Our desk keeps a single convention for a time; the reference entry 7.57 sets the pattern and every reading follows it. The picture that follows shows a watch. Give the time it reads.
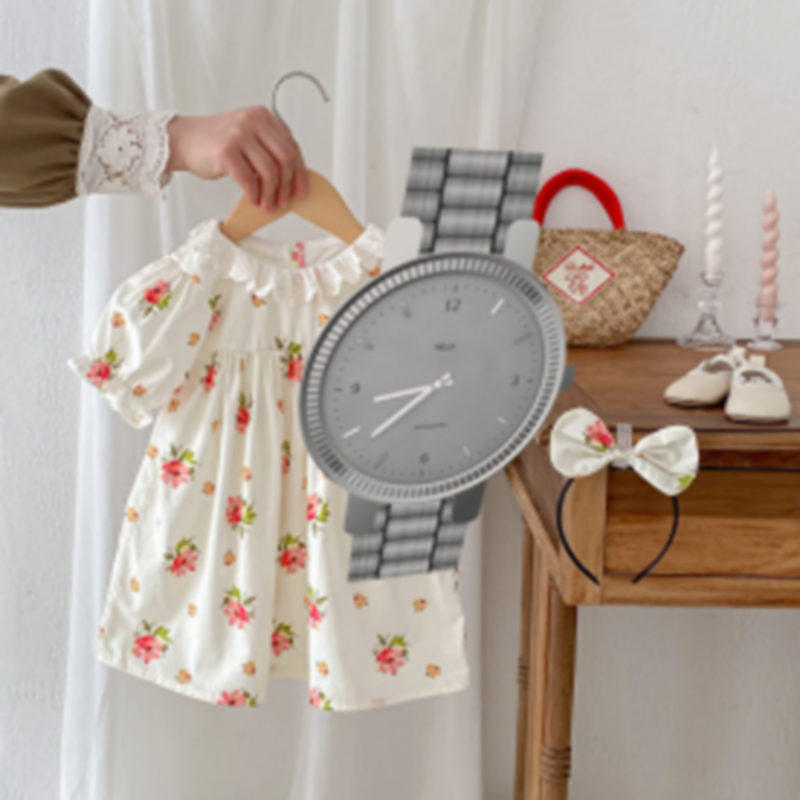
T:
8.38
